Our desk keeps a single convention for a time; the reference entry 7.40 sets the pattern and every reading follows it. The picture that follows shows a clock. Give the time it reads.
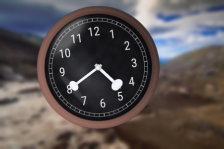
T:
4.40
